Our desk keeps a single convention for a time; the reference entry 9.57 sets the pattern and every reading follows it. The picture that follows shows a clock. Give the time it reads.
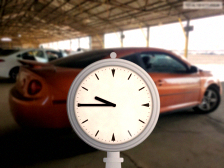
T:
9.45
